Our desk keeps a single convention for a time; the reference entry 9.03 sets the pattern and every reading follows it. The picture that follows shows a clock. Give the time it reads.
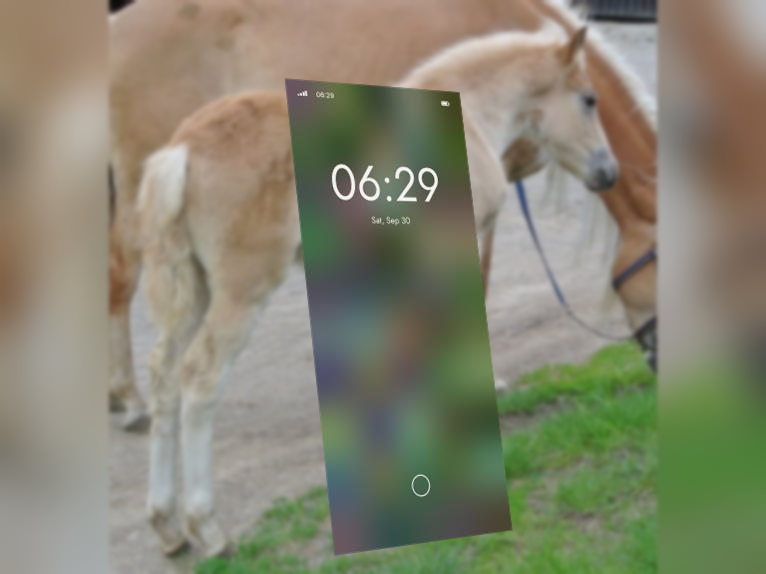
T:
6.29
